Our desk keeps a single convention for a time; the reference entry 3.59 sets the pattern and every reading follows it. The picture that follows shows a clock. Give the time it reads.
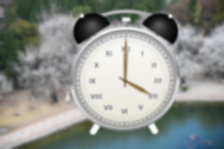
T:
4.00
